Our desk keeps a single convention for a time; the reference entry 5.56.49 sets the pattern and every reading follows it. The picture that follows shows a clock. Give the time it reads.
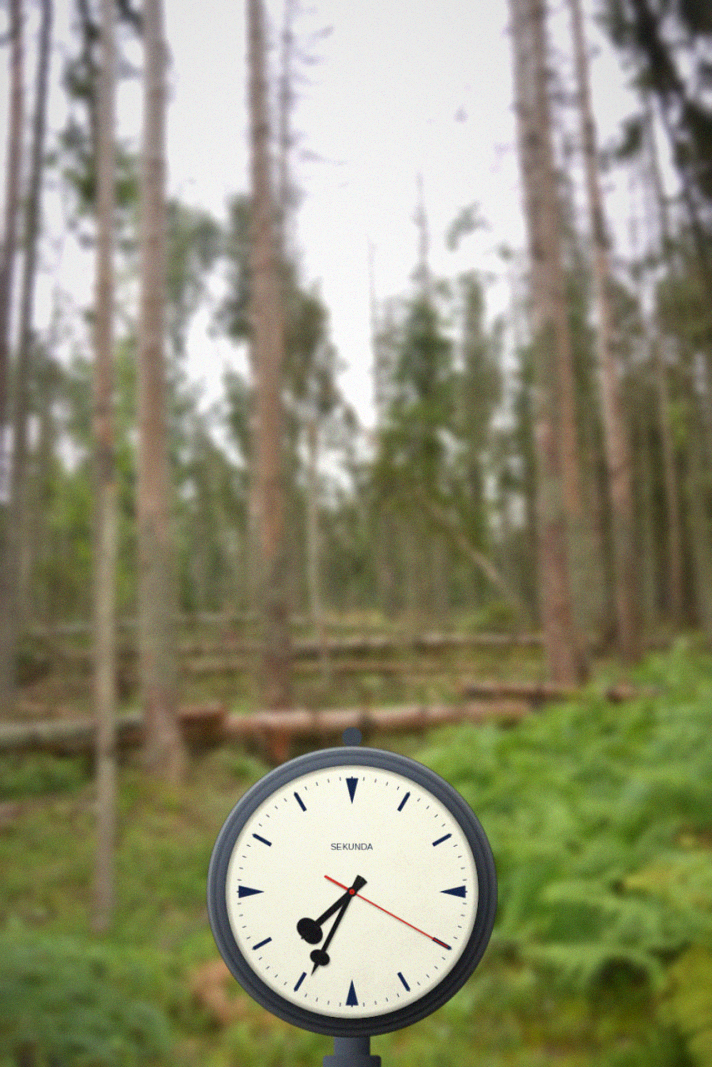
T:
7.34.20
